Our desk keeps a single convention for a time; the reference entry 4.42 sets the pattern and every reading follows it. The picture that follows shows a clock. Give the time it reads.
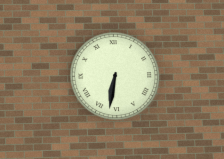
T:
6.32
